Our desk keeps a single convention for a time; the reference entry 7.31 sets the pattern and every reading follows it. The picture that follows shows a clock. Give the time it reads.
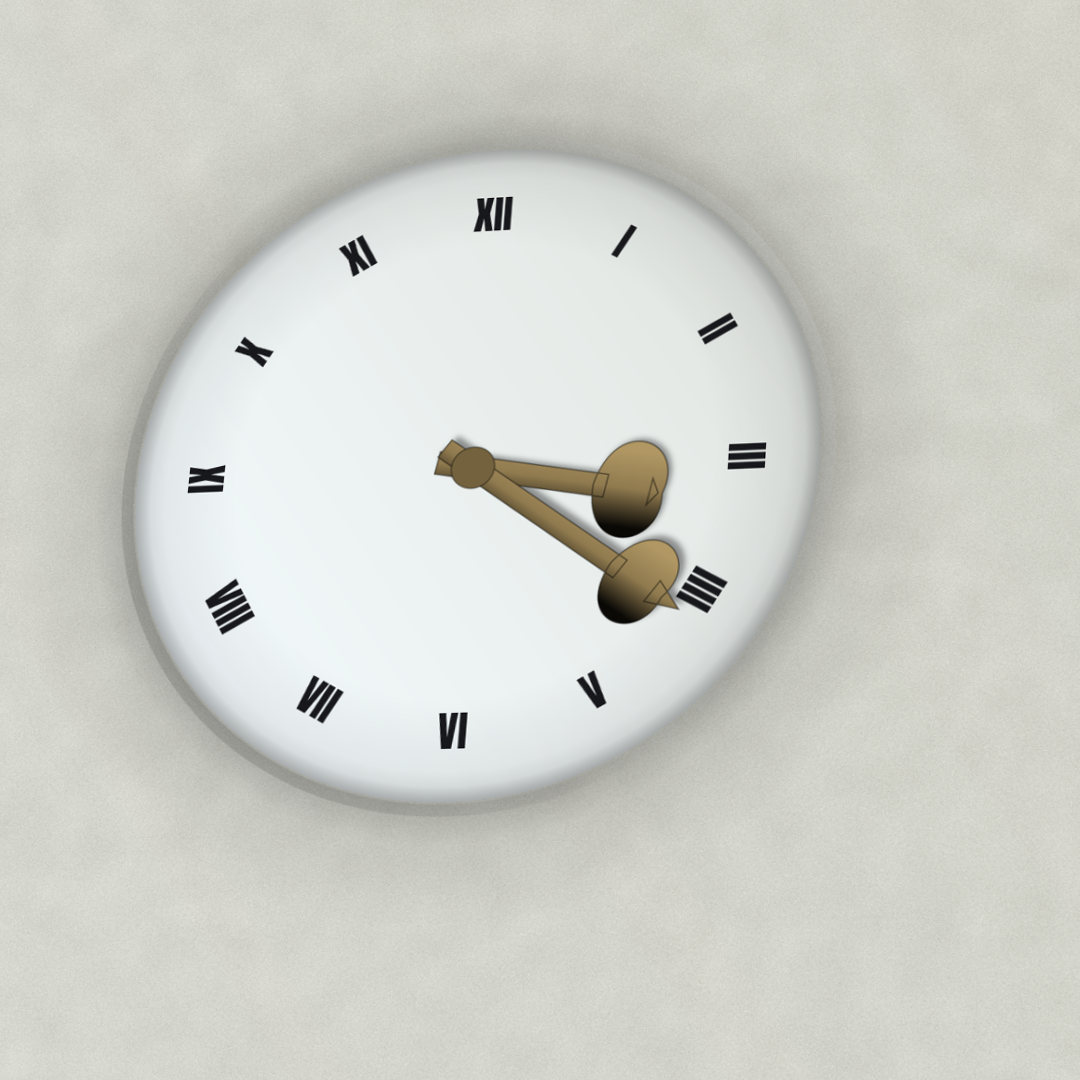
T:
3.21
